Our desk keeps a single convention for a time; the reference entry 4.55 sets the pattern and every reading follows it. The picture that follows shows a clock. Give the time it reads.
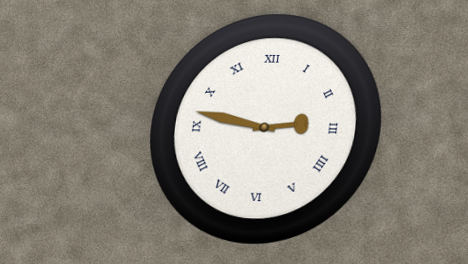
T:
2.47
